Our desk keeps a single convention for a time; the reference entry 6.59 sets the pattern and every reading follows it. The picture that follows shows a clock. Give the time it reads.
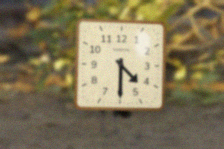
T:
4.30
